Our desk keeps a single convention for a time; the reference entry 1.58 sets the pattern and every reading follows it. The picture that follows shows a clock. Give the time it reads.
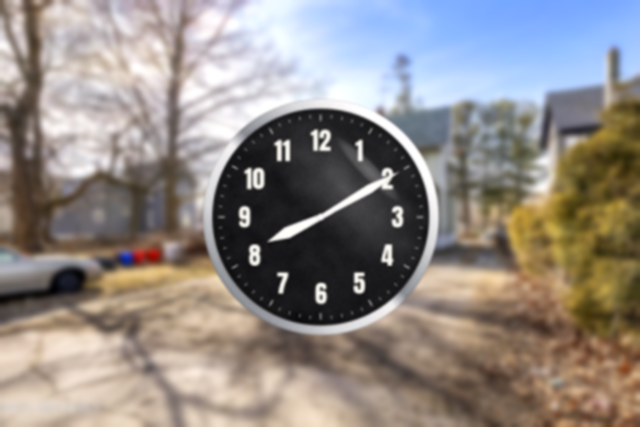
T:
8.10
